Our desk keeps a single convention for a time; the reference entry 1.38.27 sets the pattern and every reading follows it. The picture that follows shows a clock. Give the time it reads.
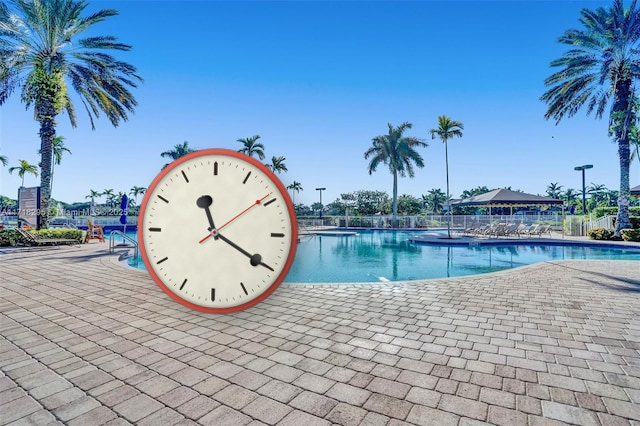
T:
11.20.09
